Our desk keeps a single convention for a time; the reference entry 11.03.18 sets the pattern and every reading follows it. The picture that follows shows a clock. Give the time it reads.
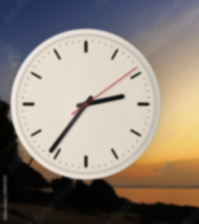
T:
2.36.09
